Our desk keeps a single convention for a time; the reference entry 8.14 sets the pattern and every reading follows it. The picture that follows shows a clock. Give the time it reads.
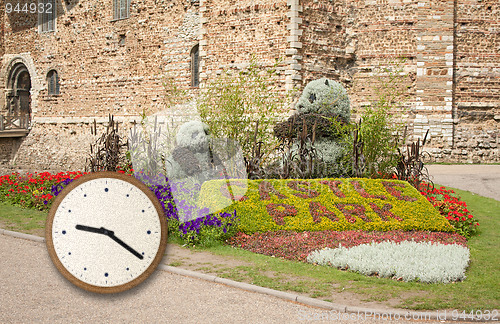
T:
9.21
